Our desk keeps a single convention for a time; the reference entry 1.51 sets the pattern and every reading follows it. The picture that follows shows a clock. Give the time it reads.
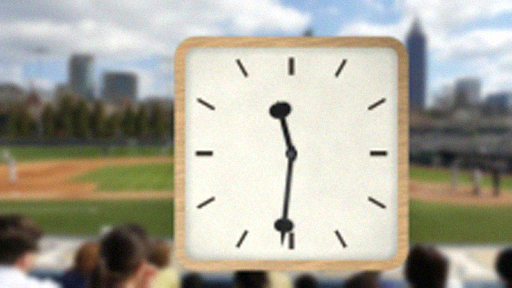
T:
11.31
